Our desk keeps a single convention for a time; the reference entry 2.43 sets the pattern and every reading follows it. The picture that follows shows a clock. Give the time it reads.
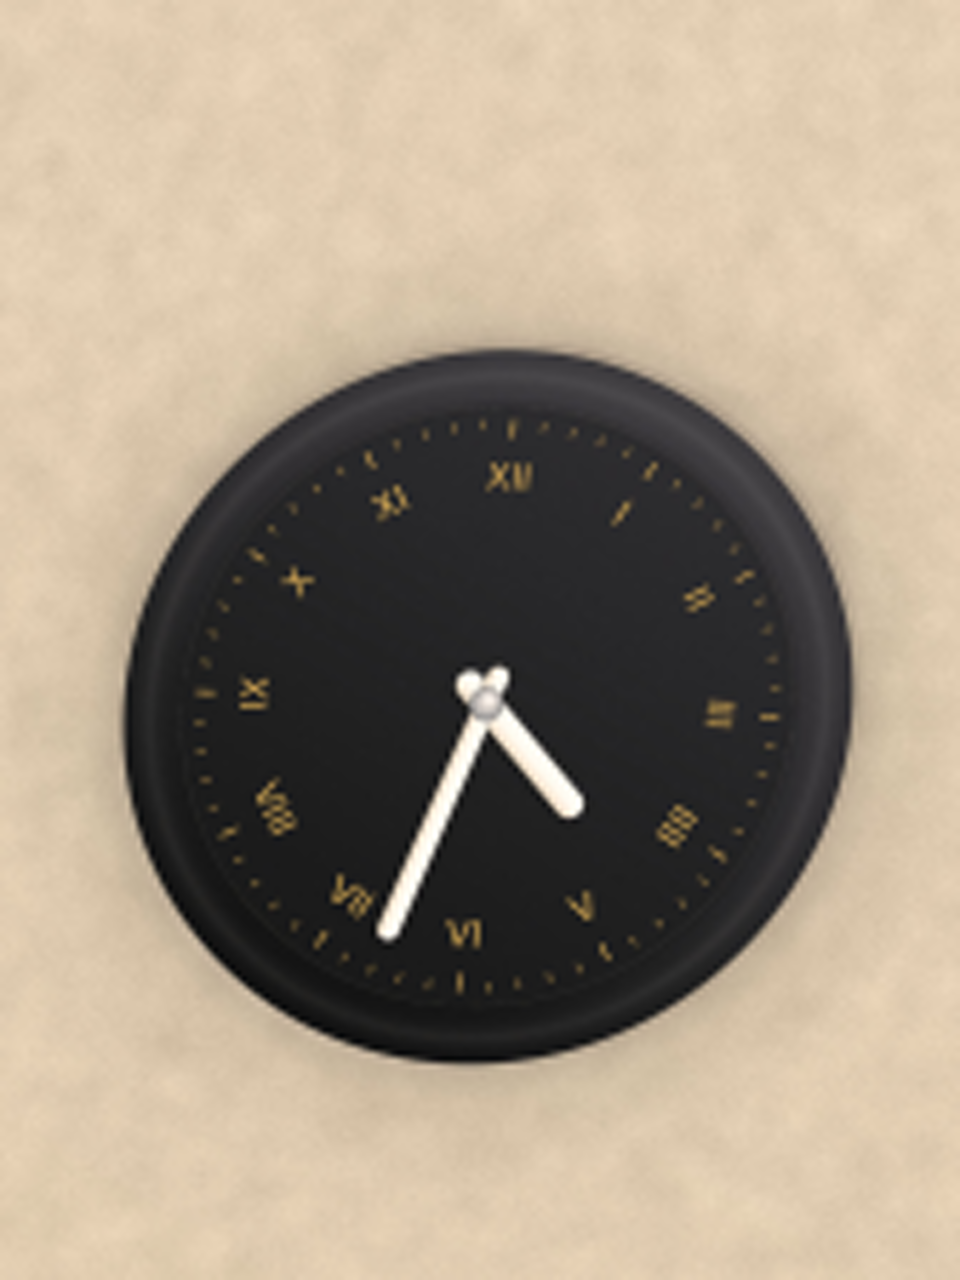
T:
4.33
